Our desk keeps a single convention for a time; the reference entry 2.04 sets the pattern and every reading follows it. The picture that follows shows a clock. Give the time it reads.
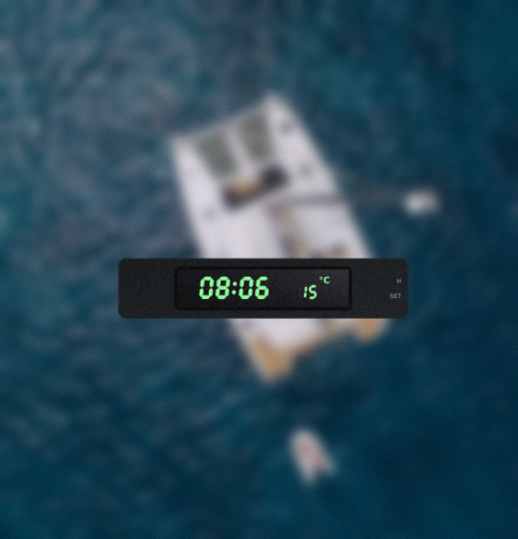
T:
8.06
